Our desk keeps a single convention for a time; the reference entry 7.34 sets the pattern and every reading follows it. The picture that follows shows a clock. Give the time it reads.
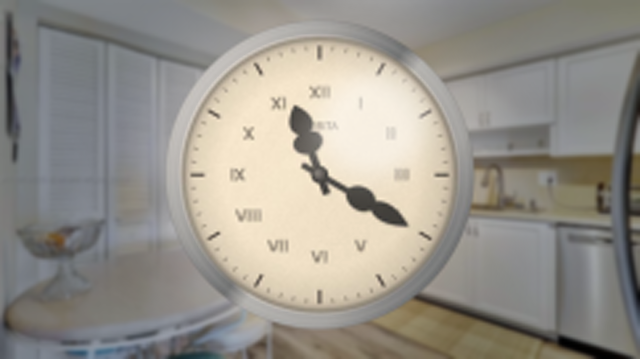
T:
11.20
